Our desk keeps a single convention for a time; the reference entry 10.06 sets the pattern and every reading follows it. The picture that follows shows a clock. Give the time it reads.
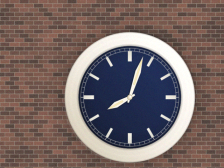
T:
8.03
